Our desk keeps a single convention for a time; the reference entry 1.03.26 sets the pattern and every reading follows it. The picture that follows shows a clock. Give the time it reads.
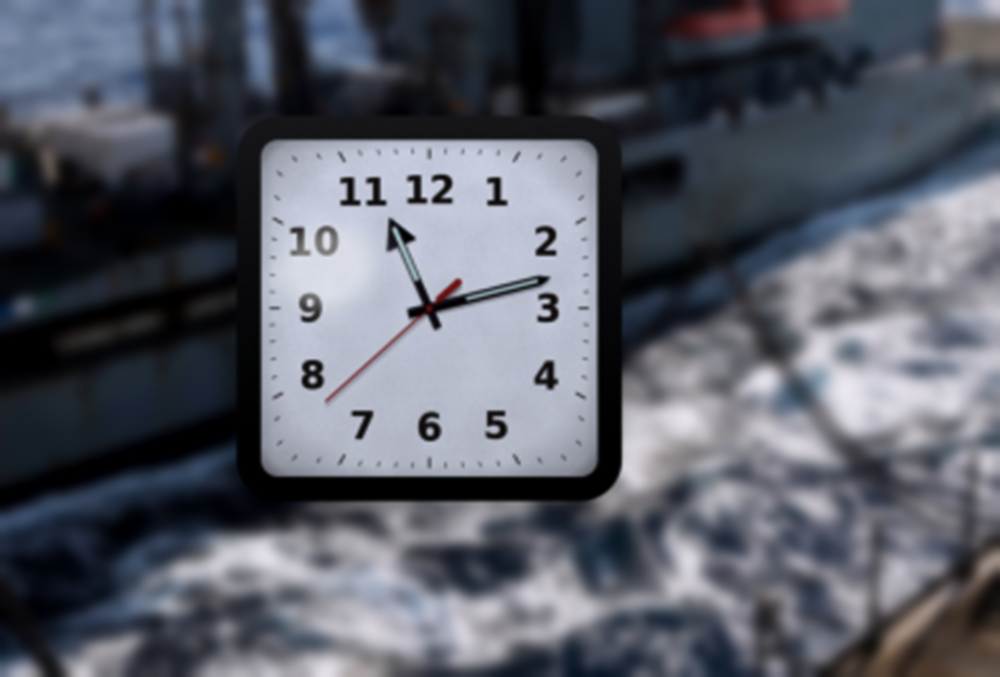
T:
11.12.38
